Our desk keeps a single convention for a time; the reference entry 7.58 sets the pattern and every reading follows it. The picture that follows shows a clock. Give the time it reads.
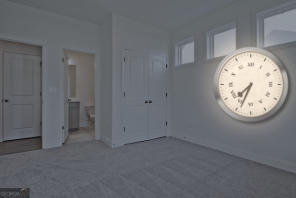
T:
7.34
